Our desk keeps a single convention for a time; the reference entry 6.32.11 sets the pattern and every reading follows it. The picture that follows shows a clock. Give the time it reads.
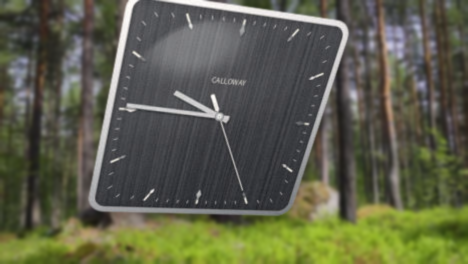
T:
9.45.25
